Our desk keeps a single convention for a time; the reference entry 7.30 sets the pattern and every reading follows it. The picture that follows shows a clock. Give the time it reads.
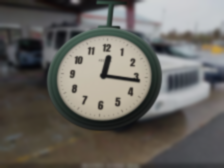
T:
12.16
